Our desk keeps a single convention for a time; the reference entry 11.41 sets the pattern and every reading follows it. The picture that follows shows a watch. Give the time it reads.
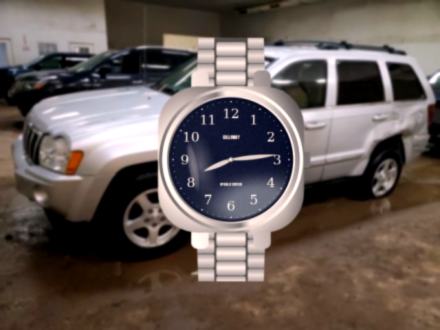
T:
8.14
